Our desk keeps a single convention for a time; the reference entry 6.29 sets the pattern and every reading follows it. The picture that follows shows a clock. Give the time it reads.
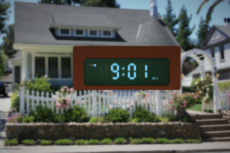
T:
9.01
